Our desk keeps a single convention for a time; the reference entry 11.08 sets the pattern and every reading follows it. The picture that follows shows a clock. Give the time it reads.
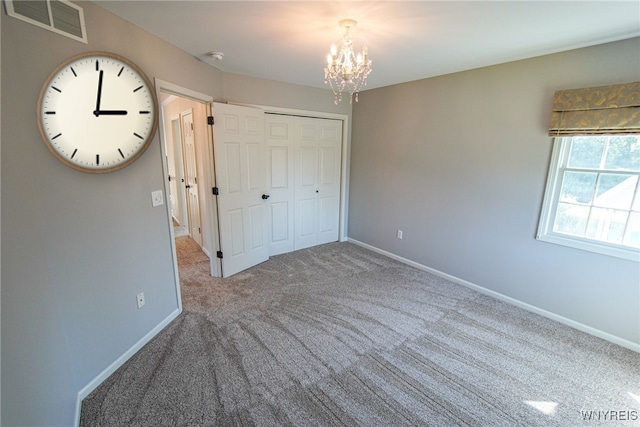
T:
3.01
